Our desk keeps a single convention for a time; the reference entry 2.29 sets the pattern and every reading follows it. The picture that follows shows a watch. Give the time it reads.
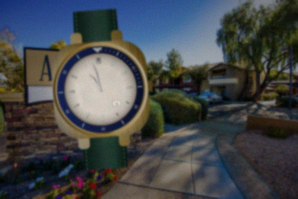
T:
10.58
